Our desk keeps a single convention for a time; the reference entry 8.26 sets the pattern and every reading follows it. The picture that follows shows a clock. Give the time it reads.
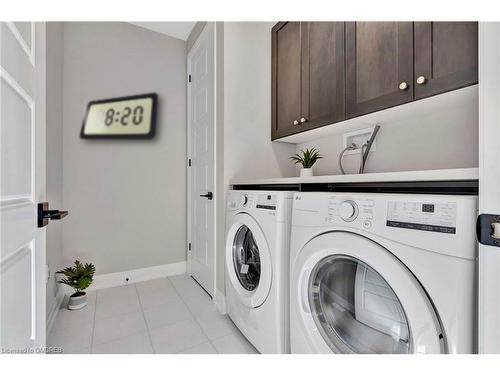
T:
8.20
